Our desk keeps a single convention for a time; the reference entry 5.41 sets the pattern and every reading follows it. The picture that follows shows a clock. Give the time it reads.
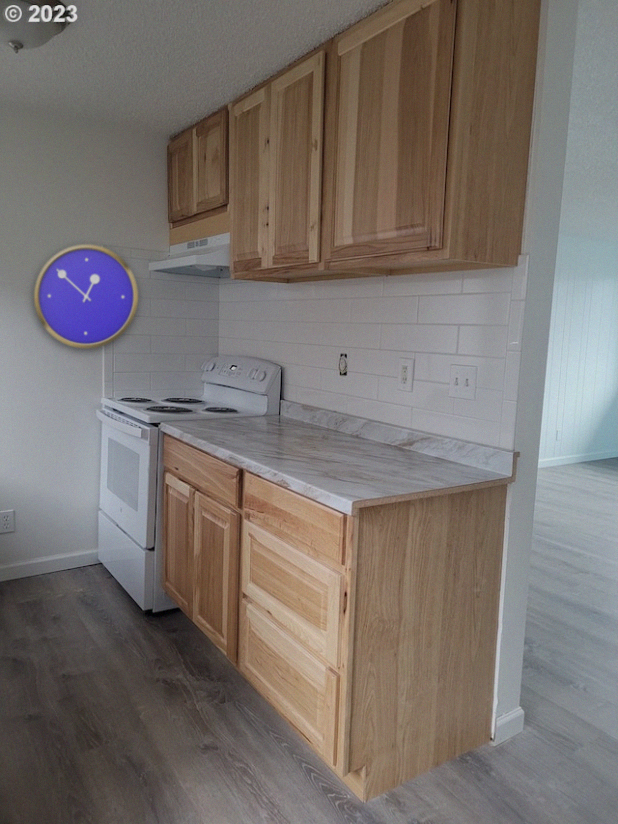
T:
12.52
